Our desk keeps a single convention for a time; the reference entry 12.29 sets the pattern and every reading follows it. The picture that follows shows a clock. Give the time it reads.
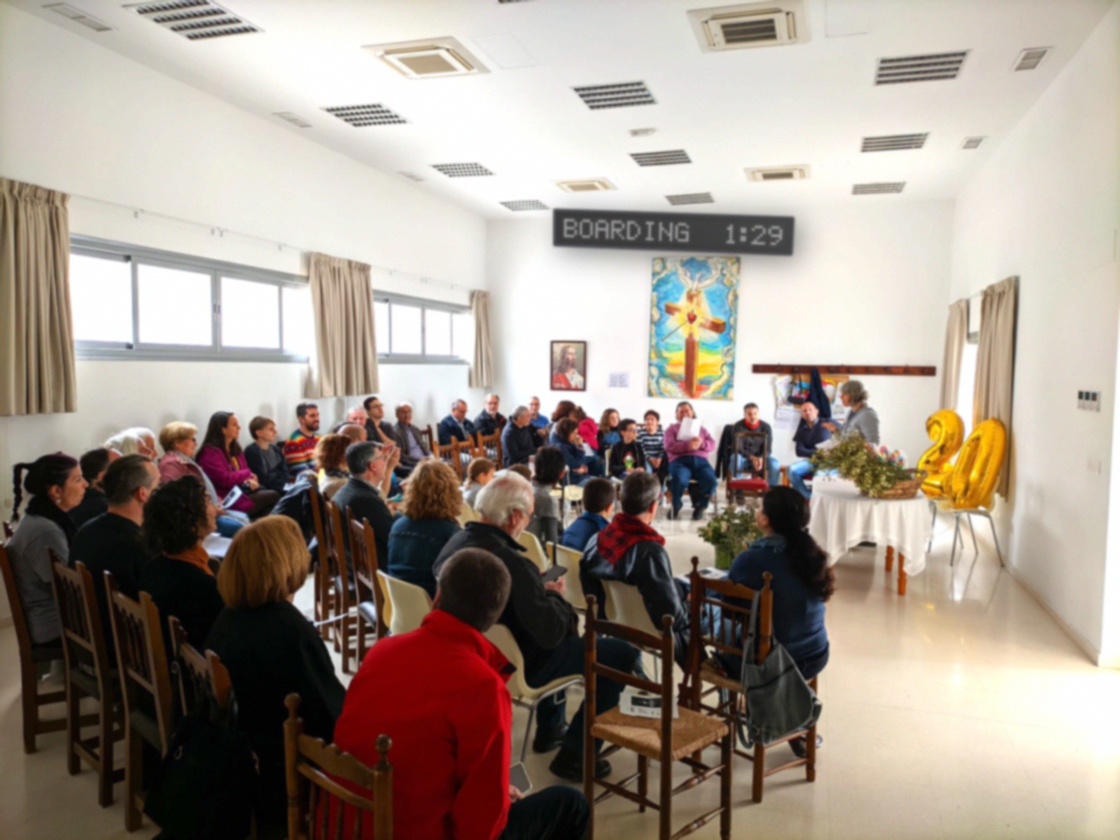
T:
1.29
